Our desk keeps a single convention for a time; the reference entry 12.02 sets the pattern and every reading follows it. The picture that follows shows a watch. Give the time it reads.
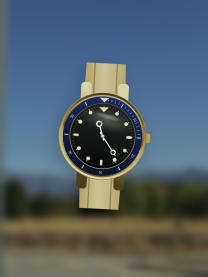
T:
11.24
